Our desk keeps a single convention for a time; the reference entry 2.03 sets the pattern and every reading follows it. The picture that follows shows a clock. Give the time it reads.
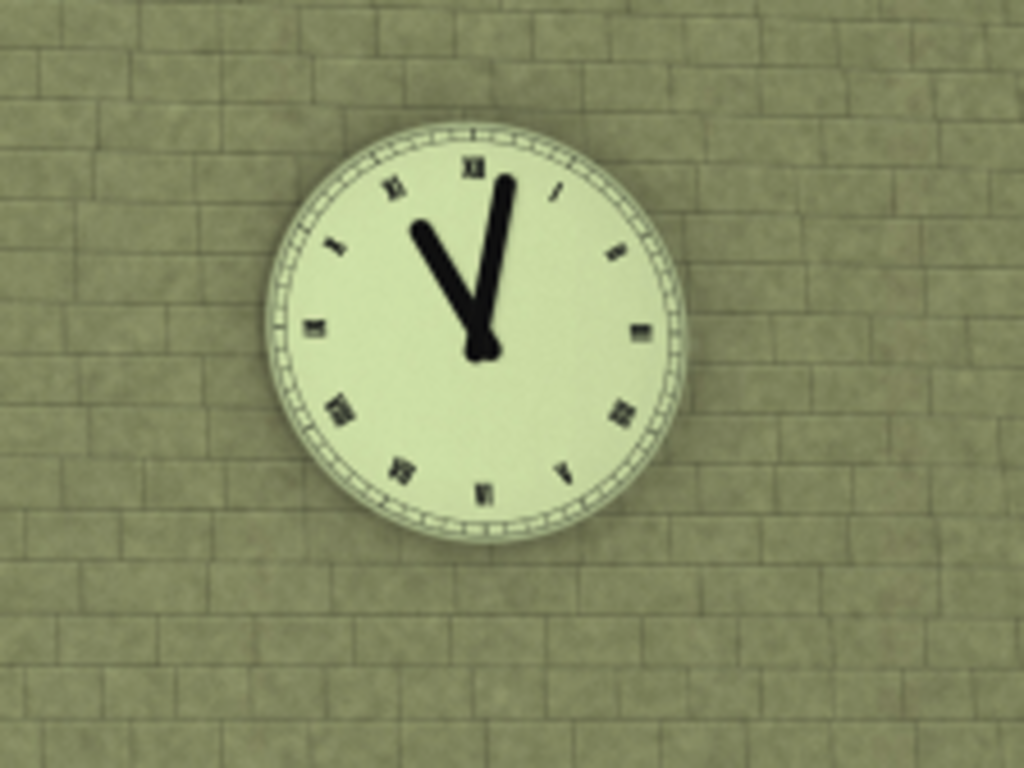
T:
11.02
